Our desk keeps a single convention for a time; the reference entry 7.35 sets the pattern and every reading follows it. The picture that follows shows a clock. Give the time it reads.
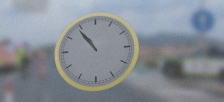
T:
10.54
